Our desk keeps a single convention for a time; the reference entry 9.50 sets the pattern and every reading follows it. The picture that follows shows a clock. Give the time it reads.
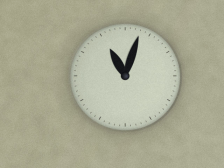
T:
11.03
